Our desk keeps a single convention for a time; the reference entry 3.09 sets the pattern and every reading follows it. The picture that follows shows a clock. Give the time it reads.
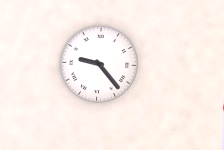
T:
9.23
